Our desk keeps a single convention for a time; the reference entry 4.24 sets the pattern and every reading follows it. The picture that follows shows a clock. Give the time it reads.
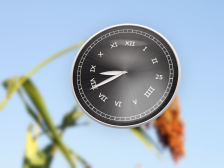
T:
8.39
